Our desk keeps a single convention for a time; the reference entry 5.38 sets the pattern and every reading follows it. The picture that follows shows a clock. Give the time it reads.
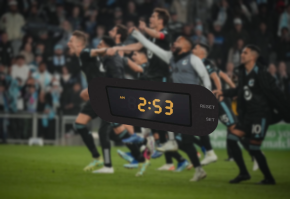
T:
2.53
